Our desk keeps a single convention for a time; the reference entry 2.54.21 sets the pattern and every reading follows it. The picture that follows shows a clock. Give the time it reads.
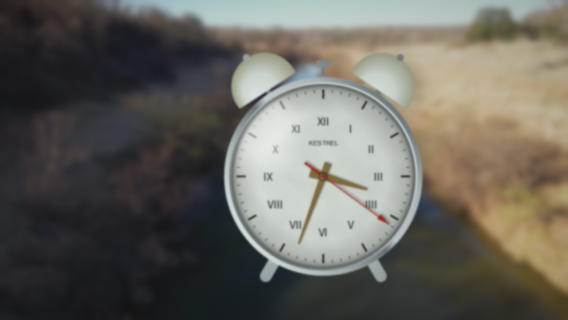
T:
3.33.21
